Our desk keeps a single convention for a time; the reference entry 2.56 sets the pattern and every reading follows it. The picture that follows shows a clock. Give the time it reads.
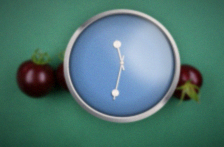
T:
11.32
